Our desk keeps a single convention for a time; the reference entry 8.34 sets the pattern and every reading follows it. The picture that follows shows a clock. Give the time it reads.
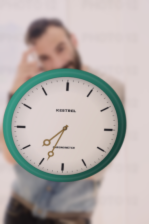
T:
7.34
